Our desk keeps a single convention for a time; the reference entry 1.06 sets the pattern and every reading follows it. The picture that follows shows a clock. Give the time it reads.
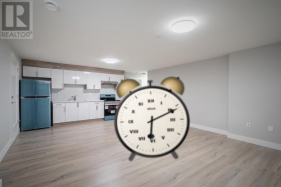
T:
6.11
